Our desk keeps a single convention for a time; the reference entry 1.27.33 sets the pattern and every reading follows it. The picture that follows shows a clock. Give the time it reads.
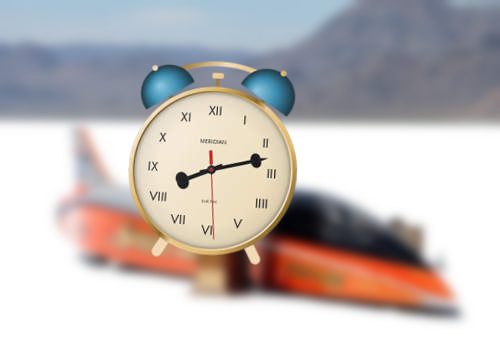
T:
8.12.29
